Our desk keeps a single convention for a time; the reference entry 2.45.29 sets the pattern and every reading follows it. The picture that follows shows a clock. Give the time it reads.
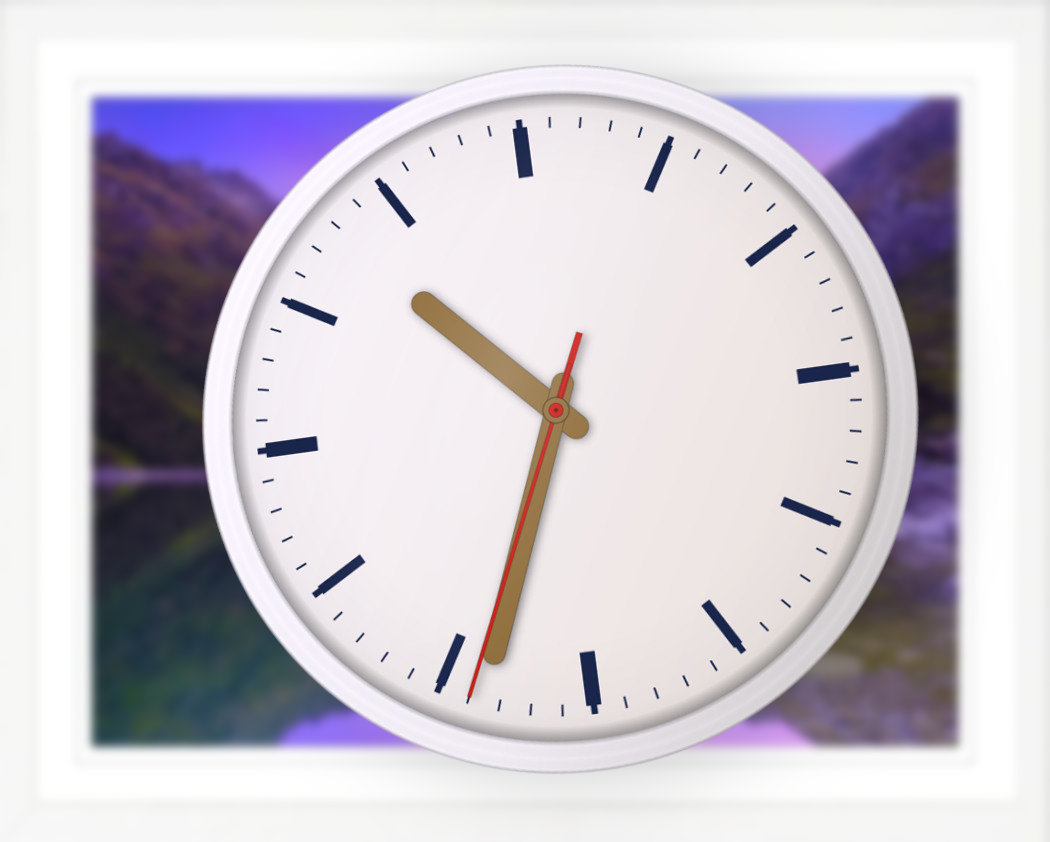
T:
10.33.34
